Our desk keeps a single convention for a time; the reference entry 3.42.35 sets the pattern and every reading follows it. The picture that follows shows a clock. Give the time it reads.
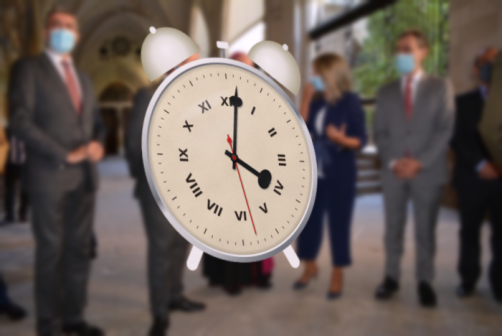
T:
4.01.28
